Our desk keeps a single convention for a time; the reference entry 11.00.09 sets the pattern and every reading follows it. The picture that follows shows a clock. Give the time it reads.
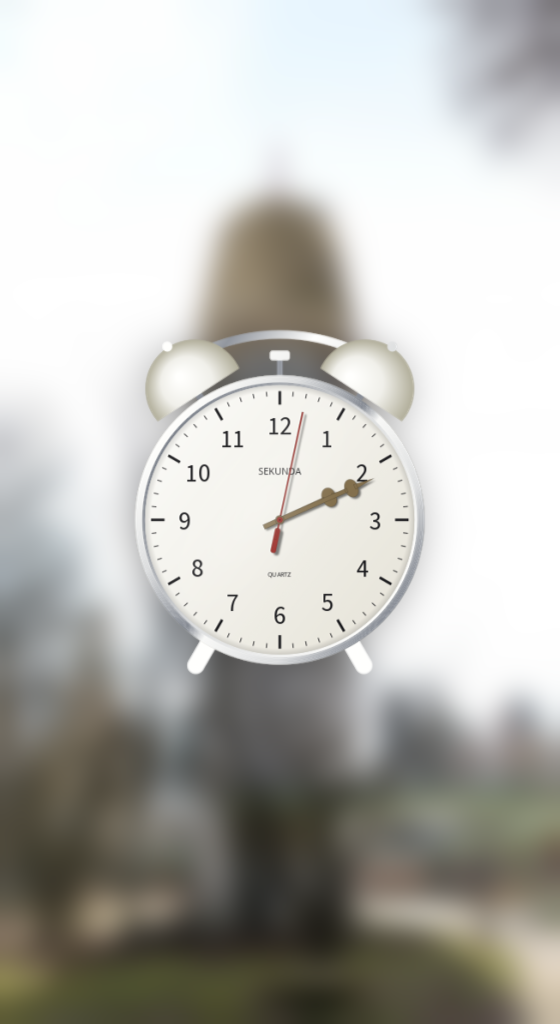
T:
2.11.02
